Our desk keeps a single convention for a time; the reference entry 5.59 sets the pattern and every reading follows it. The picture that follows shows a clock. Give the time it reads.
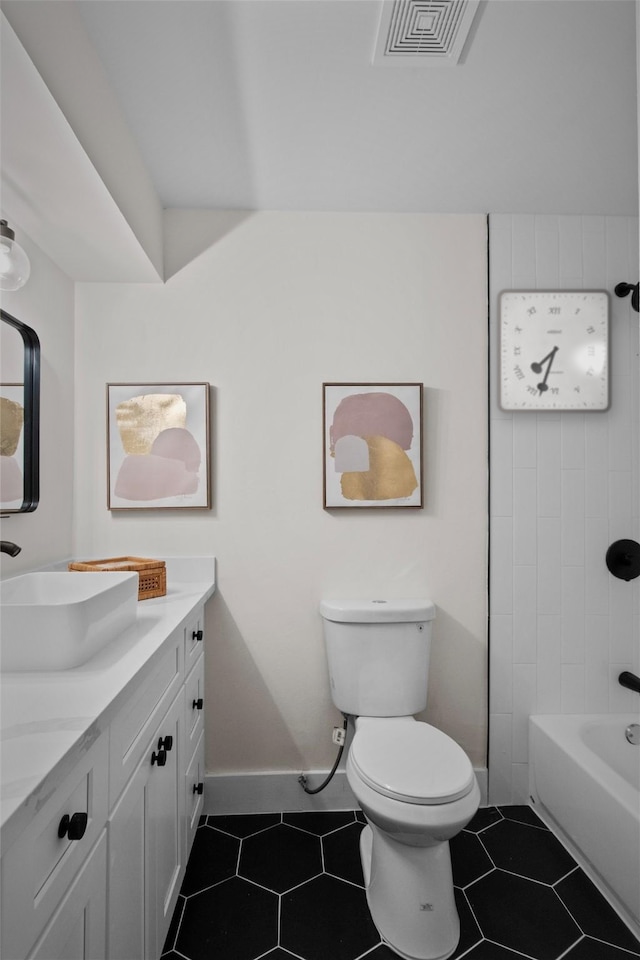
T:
7.33
